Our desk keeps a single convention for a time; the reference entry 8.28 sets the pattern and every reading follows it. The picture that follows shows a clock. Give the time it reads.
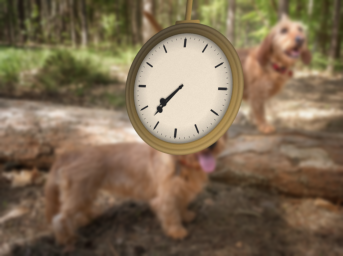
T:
7.37
